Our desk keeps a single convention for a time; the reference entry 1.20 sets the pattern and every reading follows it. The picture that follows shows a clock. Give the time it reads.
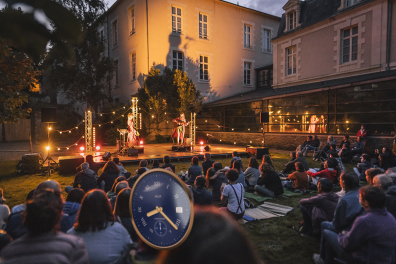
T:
8.22
